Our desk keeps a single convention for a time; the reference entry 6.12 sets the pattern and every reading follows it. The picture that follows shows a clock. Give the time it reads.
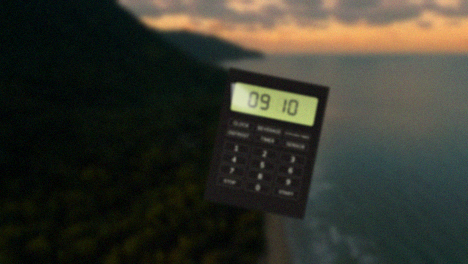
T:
9.10
